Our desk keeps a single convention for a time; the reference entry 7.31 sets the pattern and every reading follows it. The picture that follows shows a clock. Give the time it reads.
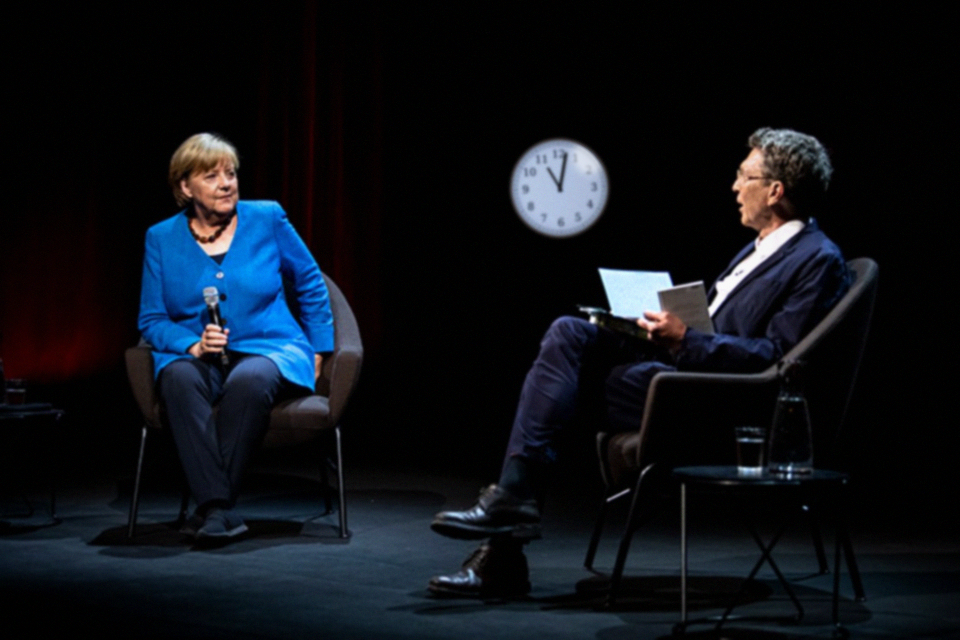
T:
11.02
